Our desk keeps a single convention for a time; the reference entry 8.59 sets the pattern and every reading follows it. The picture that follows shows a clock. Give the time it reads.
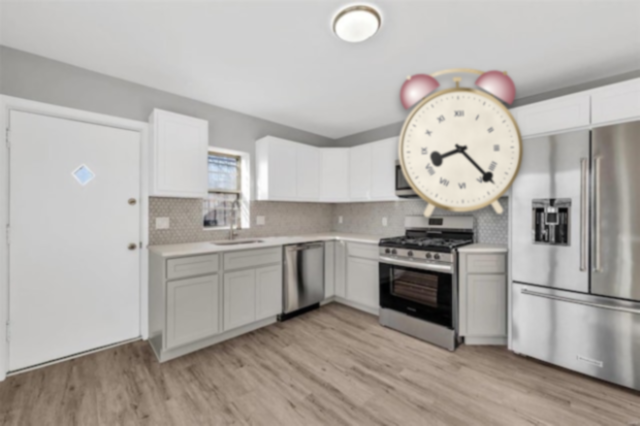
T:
8.23
